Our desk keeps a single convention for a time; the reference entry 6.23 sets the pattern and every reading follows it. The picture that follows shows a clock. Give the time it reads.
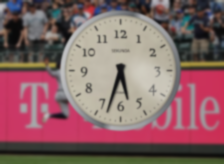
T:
5.33
